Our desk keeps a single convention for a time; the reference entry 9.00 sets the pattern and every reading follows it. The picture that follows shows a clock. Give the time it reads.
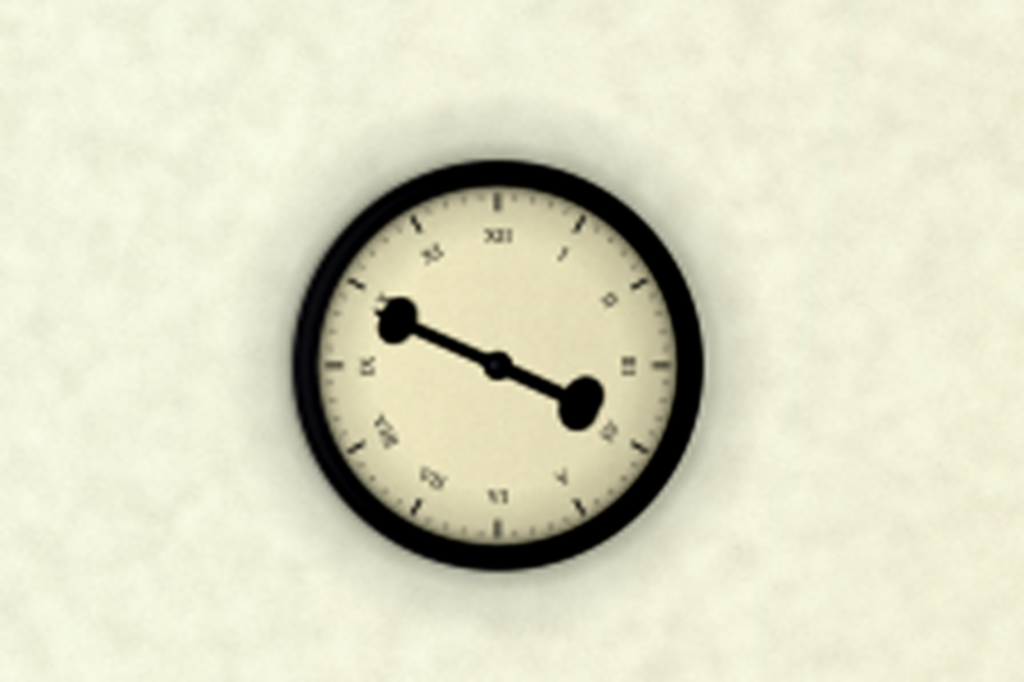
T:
3.49
